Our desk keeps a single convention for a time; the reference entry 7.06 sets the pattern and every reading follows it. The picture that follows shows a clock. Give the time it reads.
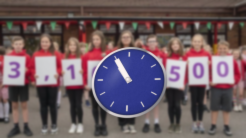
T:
10.55
